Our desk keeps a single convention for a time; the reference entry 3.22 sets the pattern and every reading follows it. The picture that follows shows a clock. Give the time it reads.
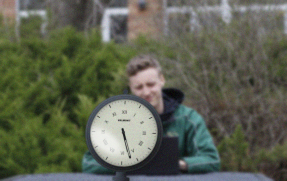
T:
5.27
